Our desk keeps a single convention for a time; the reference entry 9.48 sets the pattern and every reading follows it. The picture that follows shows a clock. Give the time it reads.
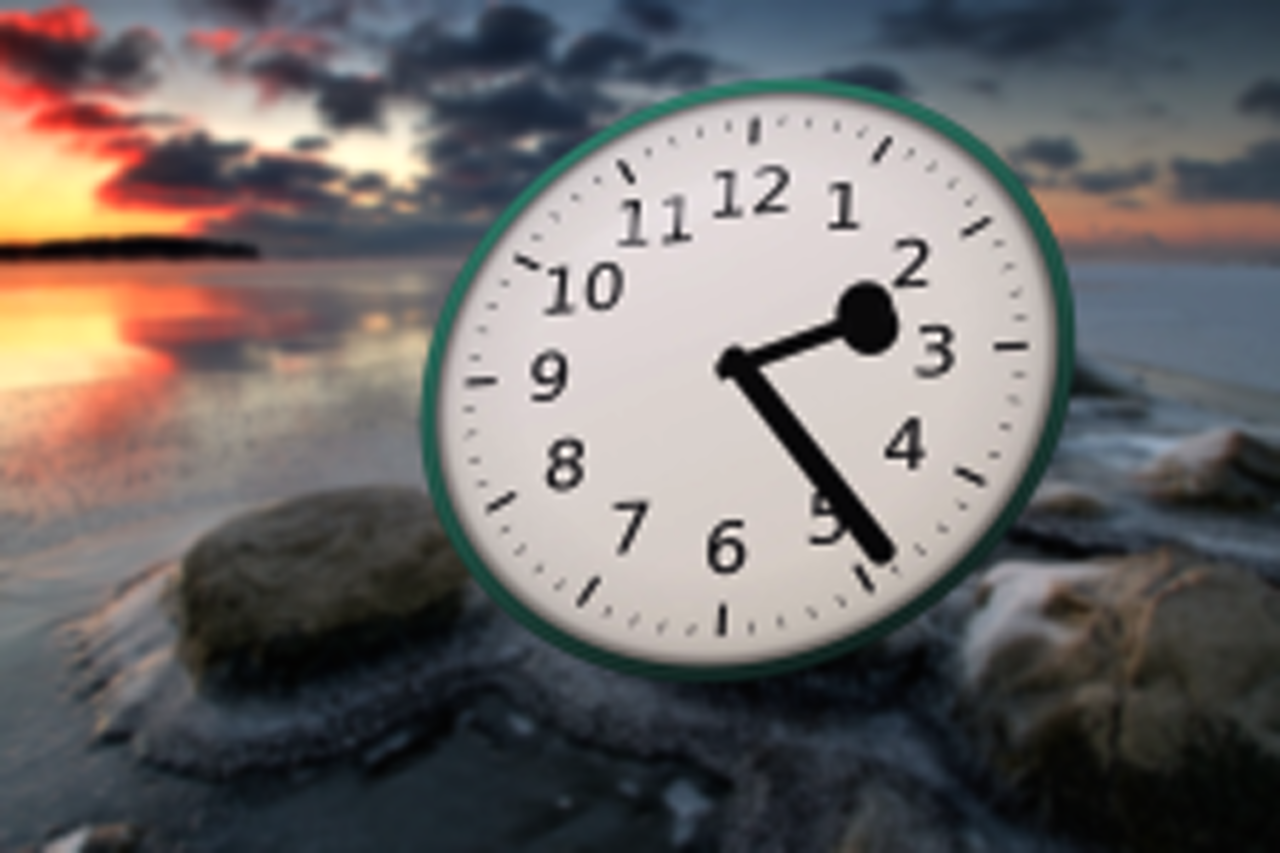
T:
2.24
